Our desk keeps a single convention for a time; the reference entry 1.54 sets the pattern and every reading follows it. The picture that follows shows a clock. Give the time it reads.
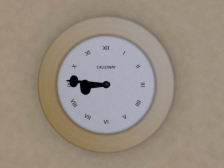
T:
8.46
